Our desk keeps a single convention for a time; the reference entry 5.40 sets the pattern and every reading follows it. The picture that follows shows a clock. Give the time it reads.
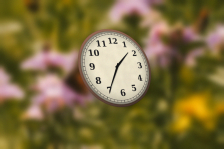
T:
1.35
